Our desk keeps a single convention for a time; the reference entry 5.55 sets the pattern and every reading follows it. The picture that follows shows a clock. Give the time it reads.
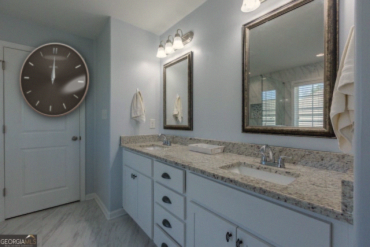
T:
12.00
